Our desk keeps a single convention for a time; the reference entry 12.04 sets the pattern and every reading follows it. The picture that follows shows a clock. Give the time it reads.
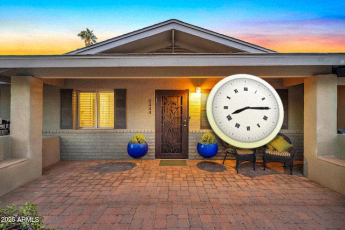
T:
8.15
